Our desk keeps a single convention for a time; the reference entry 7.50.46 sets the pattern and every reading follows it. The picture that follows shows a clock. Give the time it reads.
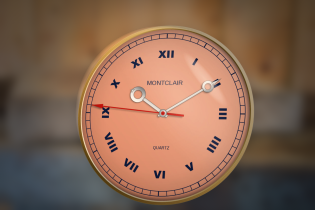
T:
10.09.46
